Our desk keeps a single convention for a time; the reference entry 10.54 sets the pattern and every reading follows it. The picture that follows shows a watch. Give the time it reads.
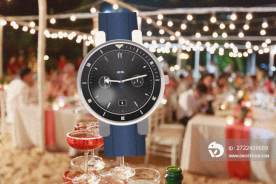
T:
9.13
